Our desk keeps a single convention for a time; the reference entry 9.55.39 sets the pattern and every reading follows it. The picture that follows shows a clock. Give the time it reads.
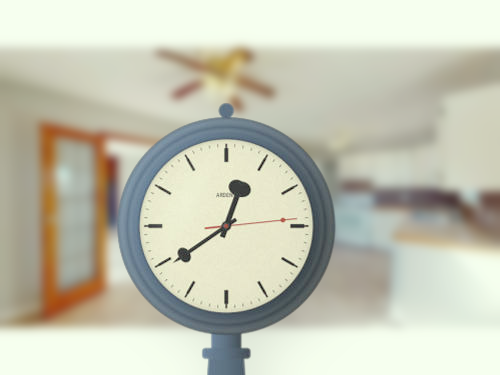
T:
12.39.14
